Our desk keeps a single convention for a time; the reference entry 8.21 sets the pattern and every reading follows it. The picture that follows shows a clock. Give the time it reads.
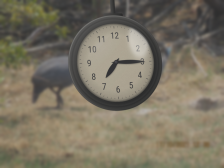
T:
7.15
